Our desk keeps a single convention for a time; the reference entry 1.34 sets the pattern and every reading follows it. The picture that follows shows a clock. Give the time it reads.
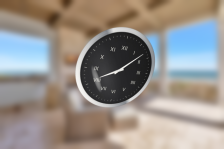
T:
8.08
